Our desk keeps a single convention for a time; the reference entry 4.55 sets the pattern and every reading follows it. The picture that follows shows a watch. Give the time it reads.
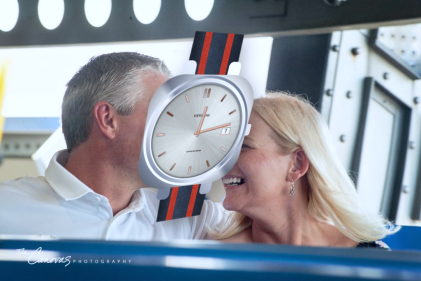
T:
12.13
